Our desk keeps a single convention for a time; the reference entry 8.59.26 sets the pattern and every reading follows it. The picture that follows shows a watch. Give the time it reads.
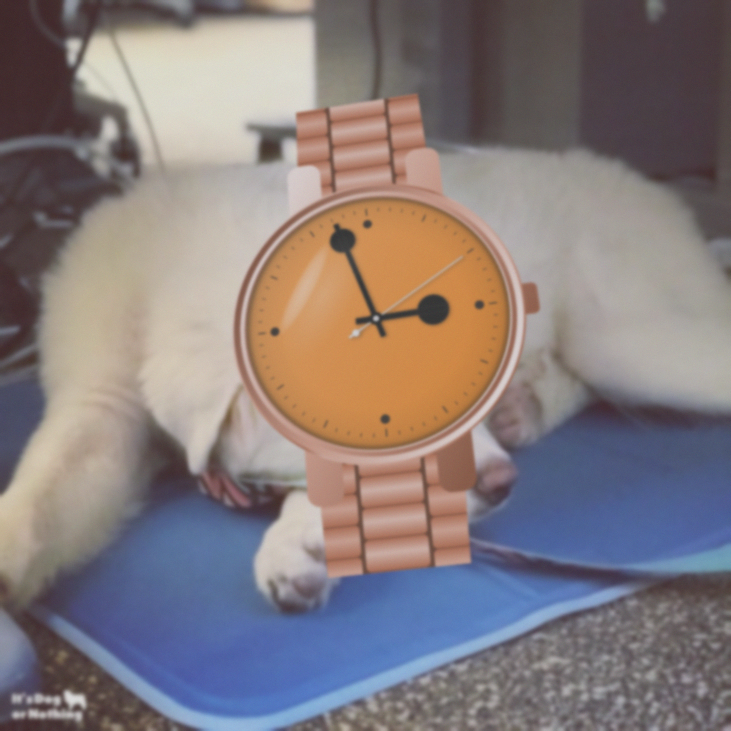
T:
2.57.10
